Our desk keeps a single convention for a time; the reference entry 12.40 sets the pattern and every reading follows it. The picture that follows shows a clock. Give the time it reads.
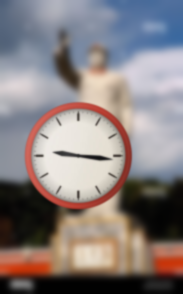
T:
9.16
